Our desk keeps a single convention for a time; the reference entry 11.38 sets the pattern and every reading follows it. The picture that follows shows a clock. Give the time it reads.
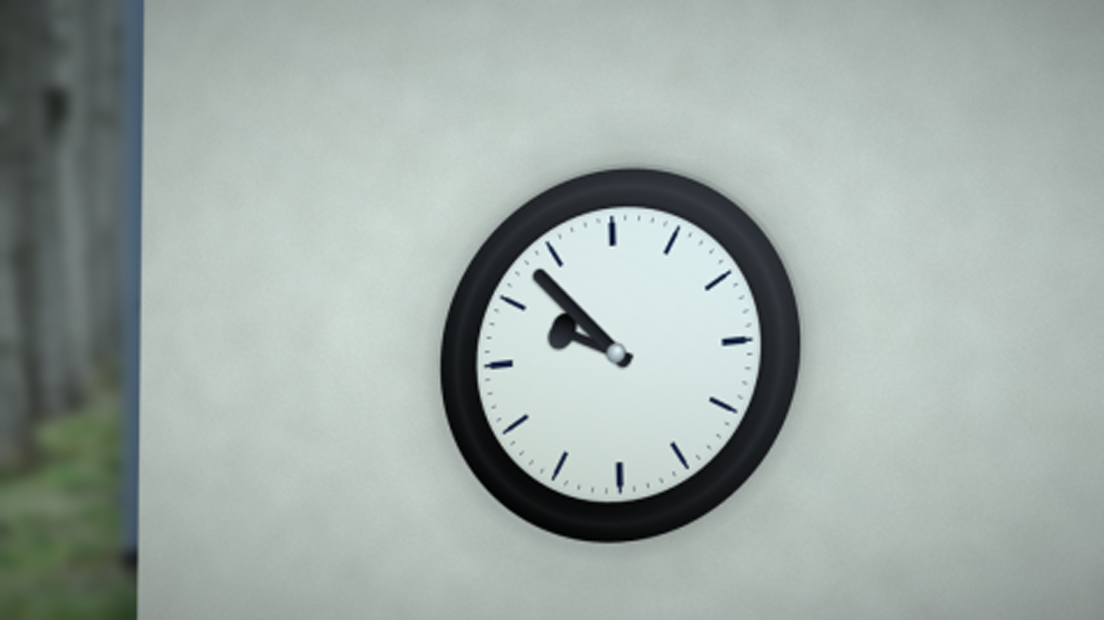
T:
9.53
